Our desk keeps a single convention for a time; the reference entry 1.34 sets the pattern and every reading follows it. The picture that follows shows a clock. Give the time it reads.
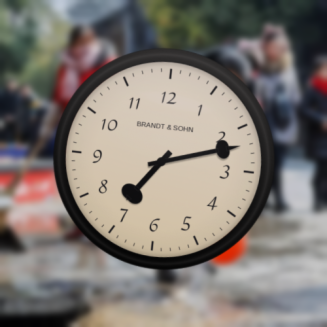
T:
7.12
